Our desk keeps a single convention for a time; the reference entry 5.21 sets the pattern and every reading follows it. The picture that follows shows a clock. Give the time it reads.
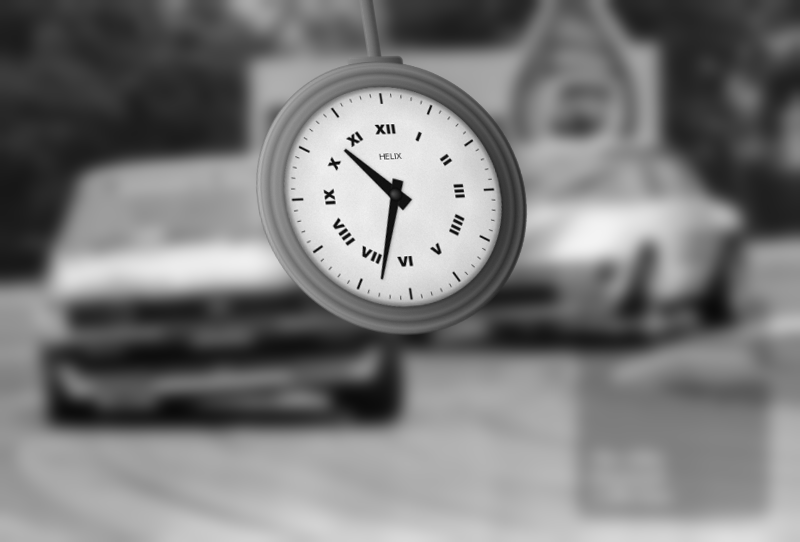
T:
10.33
